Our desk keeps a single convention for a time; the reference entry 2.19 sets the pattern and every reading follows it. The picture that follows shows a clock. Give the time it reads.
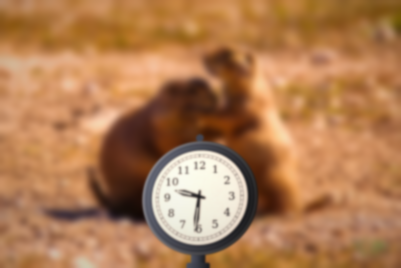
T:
9.31
